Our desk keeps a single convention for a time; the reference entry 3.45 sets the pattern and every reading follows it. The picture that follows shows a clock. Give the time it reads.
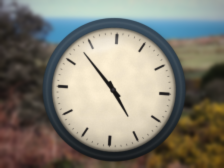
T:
4.53
